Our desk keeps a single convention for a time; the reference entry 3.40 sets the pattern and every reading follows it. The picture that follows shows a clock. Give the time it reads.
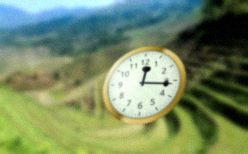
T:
12.16
